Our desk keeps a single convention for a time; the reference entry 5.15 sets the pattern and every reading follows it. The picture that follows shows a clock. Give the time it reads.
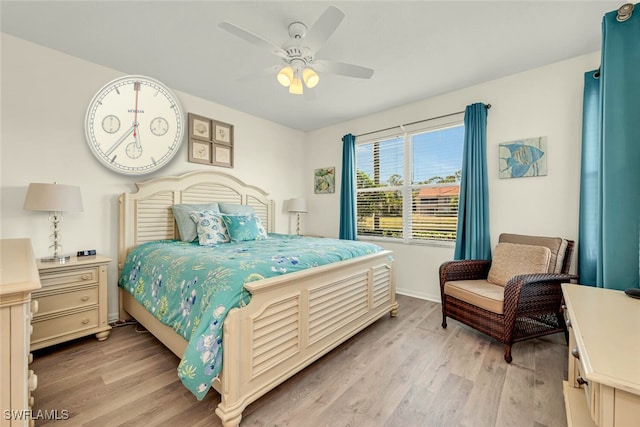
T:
5.37
